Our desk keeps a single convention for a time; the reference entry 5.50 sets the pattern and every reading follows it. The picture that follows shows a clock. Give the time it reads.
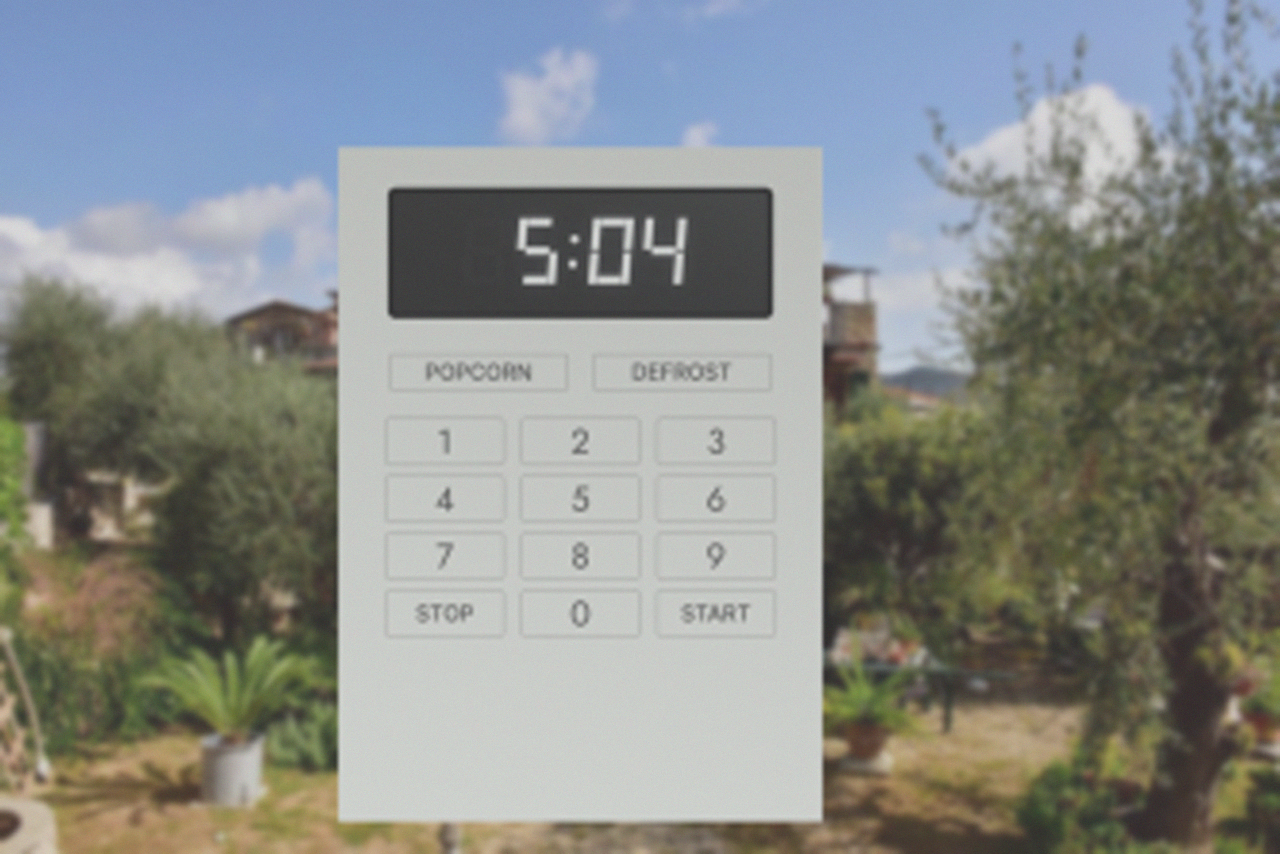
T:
5.04
